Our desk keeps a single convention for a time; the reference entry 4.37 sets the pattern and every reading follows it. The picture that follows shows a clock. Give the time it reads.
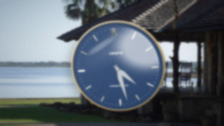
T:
4.28
